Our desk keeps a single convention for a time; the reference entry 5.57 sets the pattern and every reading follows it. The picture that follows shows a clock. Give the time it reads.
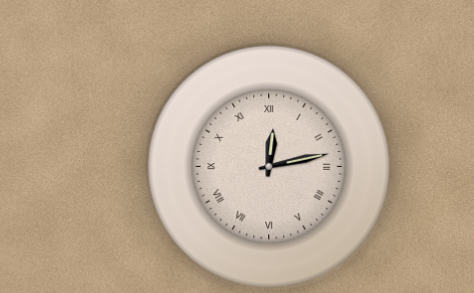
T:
12.13
